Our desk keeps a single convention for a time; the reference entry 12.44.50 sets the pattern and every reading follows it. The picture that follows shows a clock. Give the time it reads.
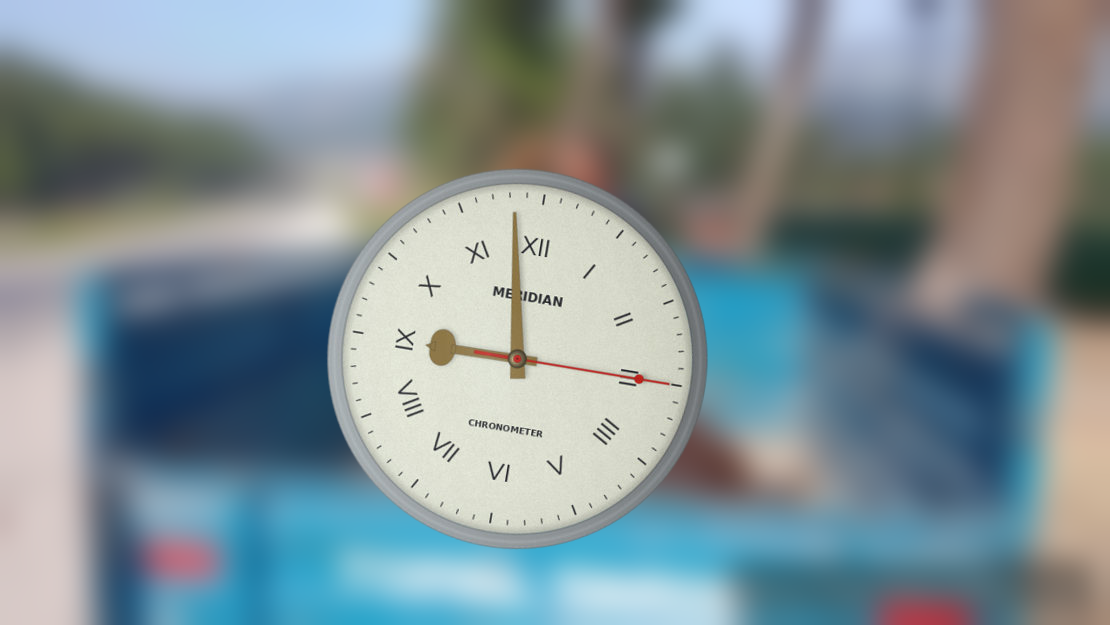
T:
8.58.15
